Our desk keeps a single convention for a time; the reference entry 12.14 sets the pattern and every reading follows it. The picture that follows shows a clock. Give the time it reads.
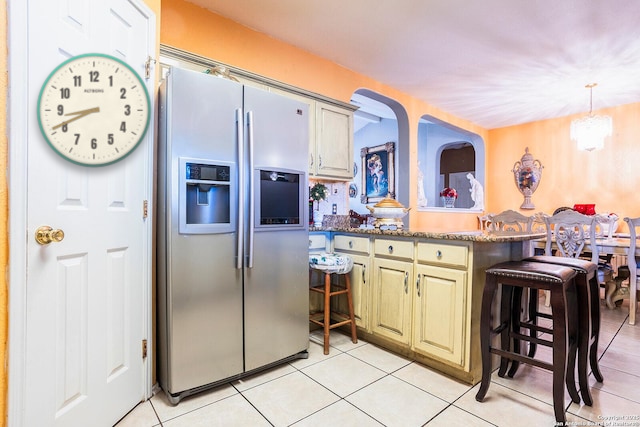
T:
8.41
